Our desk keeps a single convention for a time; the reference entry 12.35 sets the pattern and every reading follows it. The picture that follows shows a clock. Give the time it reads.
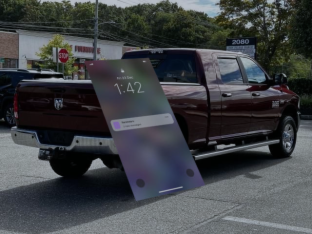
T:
1.42
